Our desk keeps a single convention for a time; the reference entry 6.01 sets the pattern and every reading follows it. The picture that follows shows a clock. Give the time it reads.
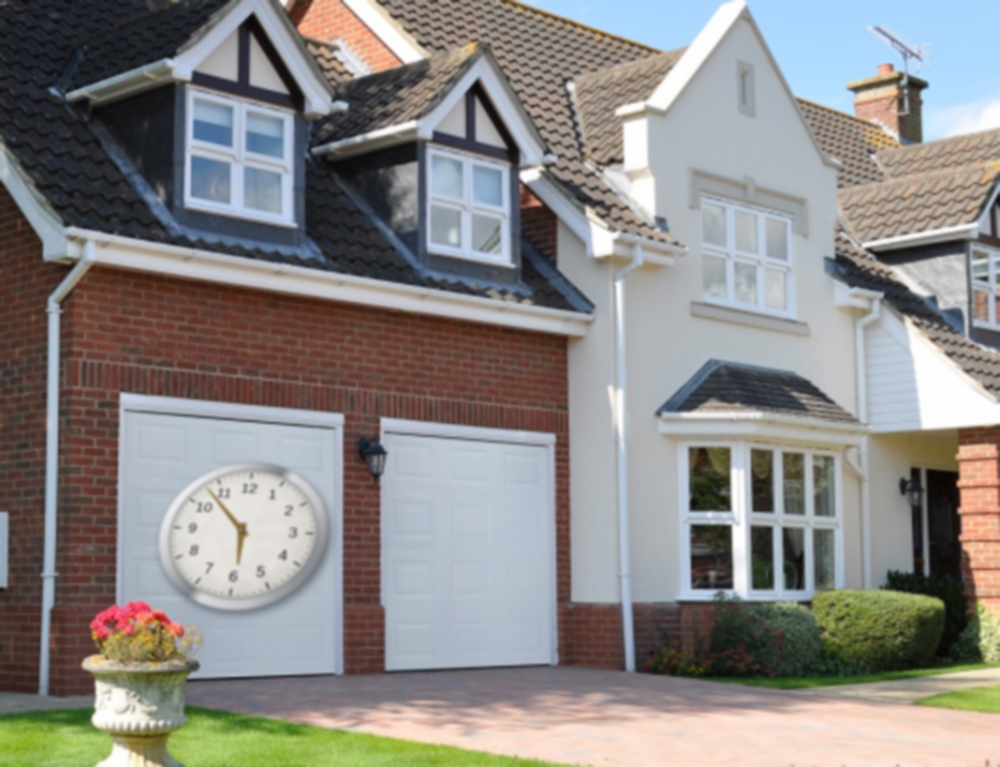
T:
5.53
